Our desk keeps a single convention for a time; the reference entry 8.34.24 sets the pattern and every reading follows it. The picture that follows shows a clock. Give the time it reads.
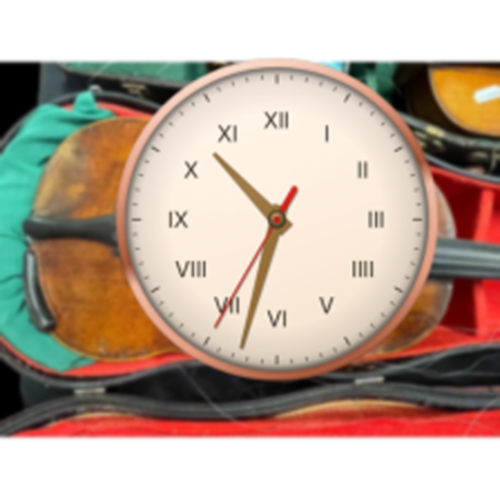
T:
10.32.35
